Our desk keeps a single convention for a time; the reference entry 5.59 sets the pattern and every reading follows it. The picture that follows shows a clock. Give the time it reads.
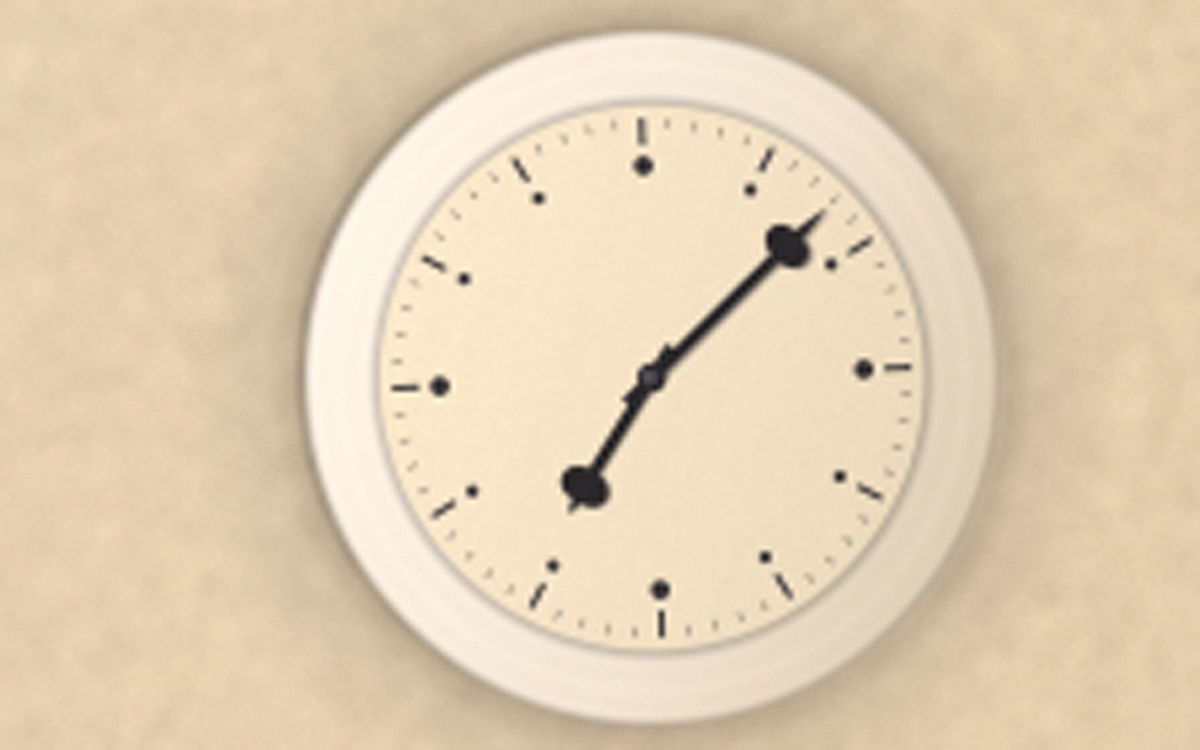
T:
7.08
